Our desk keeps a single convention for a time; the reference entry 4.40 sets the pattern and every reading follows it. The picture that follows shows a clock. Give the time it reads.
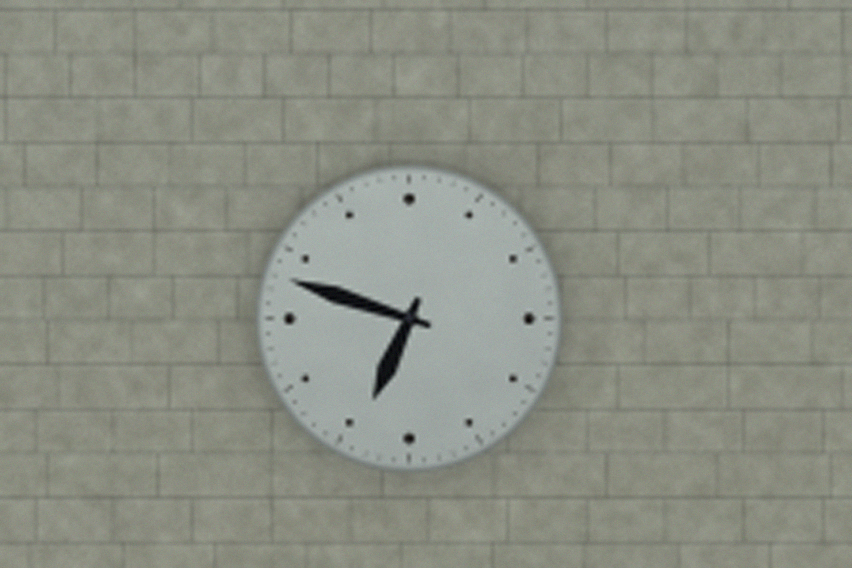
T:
6.48
